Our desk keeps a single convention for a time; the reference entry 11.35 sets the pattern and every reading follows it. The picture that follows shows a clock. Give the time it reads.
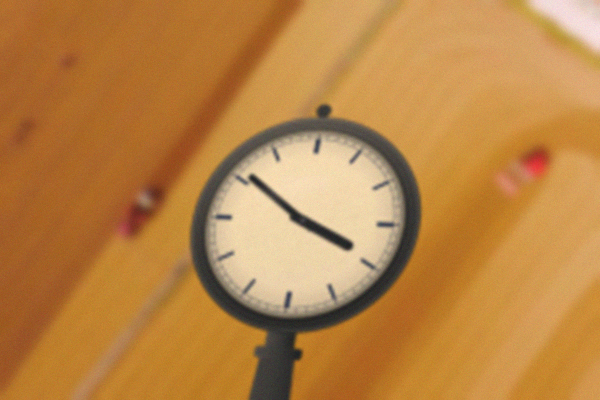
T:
3.51
